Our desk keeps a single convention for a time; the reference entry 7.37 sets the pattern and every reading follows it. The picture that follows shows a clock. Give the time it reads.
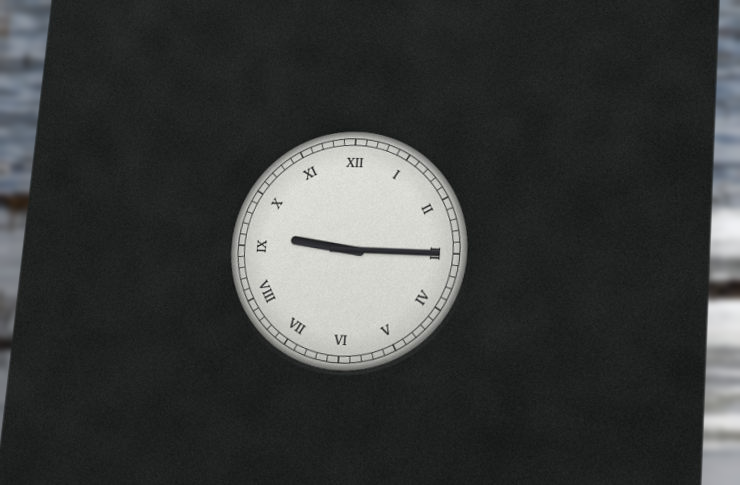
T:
9.15
